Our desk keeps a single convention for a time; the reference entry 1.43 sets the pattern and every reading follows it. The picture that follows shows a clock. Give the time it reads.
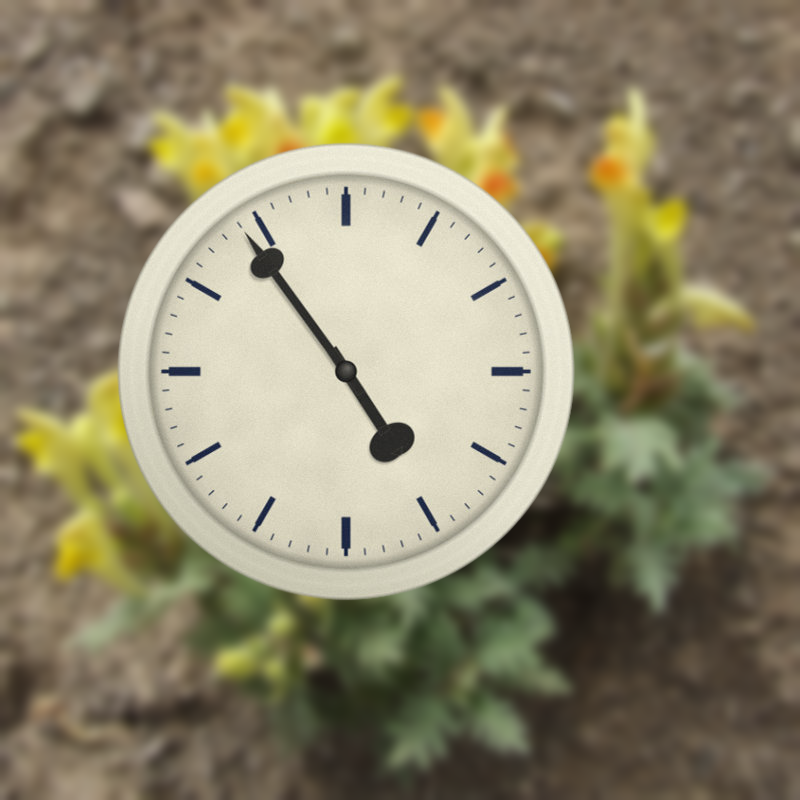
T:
4.54
